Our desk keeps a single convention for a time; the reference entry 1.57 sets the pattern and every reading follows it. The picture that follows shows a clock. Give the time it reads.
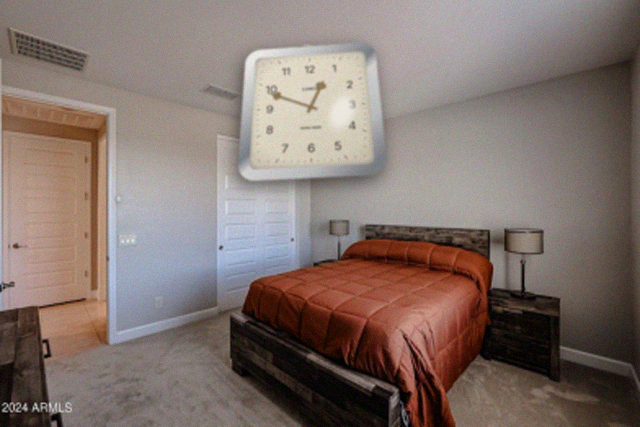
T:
12.49
